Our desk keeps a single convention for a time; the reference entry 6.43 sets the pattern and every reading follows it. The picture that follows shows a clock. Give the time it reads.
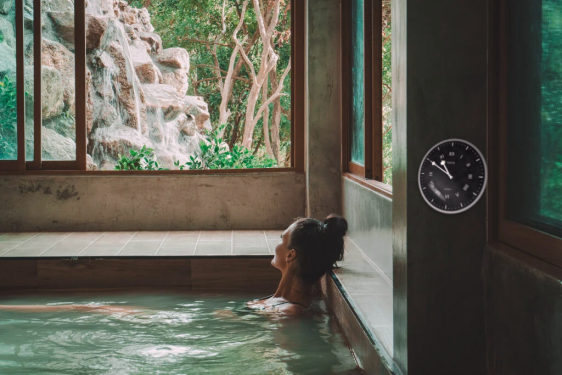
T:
10.50
